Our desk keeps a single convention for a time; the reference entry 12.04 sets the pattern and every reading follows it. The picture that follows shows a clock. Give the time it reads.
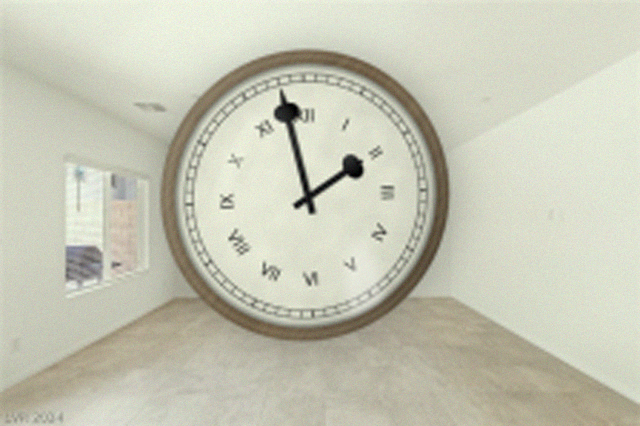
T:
1.58
